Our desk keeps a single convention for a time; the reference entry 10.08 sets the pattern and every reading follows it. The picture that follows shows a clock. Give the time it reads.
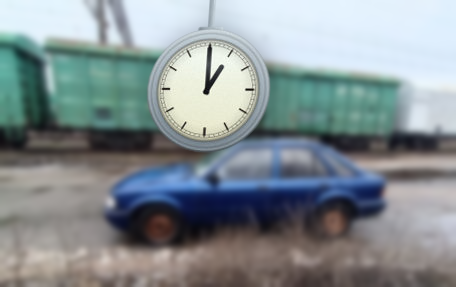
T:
1.00
